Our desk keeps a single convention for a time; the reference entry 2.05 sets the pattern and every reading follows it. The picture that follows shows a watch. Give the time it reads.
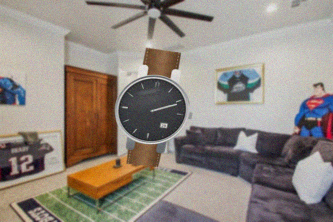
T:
2.11
